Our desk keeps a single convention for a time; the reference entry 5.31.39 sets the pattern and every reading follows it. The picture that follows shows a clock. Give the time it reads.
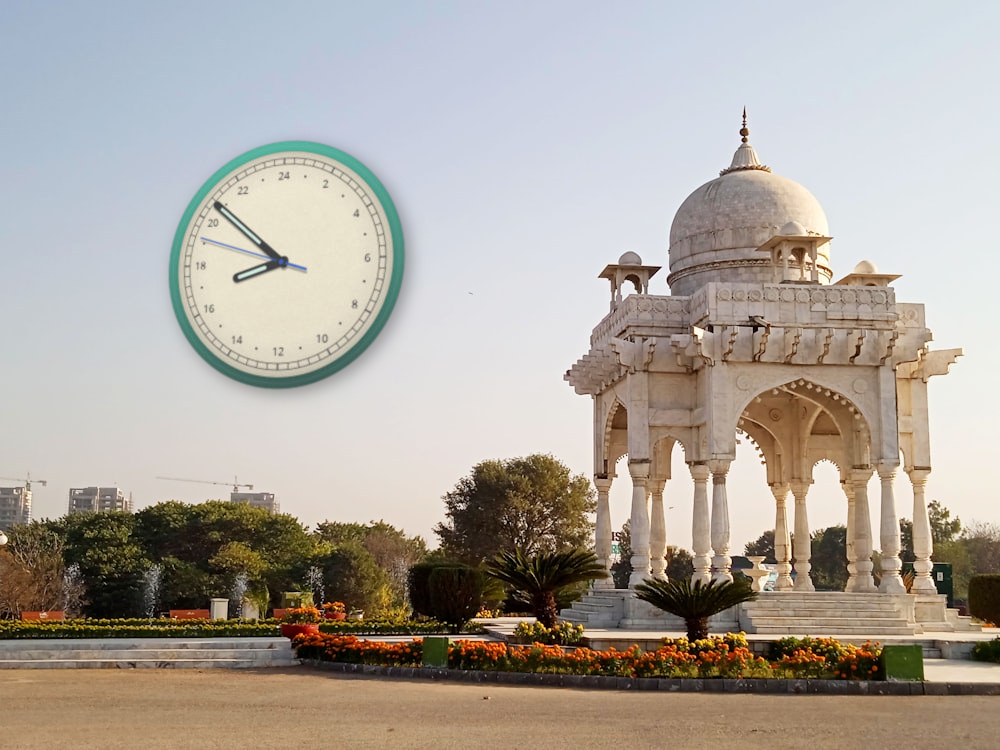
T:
16.51.48
